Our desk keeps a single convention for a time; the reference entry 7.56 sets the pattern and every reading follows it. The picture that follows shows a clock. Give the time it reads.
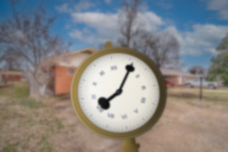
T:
8.06
